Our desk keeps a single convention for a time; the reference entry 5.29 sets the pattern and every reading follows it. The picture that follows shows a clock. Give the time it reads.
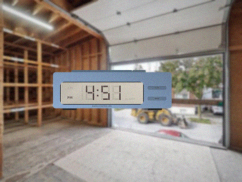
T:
4.51
